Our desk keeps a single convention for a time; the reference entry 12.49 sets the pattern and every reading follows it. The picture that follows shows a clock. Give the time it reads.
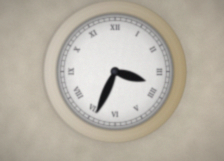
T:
3.34
